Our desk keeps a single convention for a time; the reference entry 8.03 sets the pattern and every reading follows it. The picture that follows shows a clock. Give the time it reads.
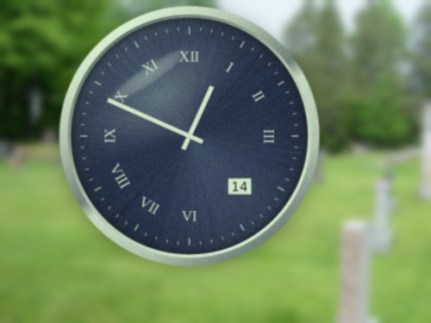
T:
12.49
